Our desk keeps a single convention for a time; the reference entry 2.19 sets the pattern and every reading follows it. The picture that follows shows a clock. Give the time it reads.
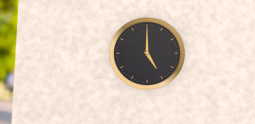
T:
5.00
